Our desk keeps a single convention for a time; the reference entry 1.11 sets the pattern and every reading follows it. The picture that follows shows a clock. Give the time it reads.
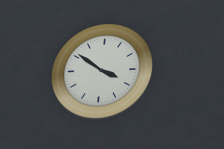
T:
3.51
